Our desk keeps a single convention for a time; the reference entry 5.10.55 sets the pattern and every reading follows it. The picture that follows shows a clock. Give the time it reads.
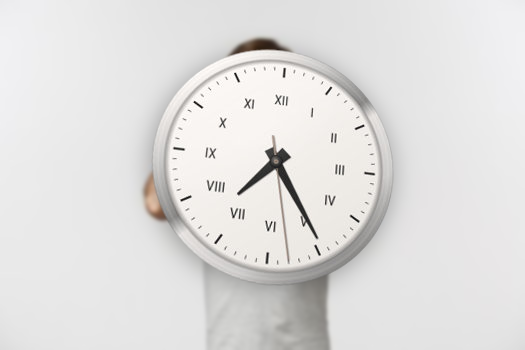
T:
7.24.28
